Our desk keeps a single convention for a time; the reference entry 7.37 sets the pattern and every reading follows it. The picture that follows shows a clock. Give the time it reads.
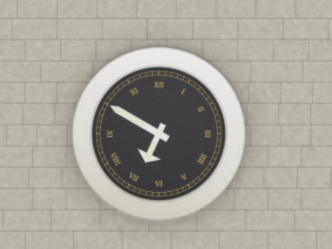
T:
6.50
